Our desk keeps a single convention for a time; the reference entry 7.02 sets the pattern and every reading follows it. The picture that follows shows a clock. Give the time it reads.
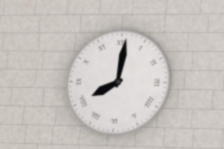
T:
8.01
